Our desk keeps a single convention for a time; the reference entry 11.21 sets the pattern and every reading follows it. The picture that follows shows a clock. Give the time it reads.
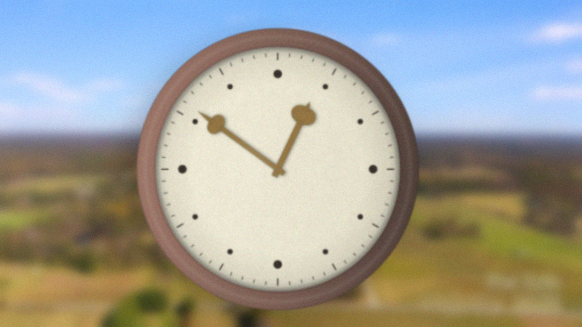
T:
12.51
